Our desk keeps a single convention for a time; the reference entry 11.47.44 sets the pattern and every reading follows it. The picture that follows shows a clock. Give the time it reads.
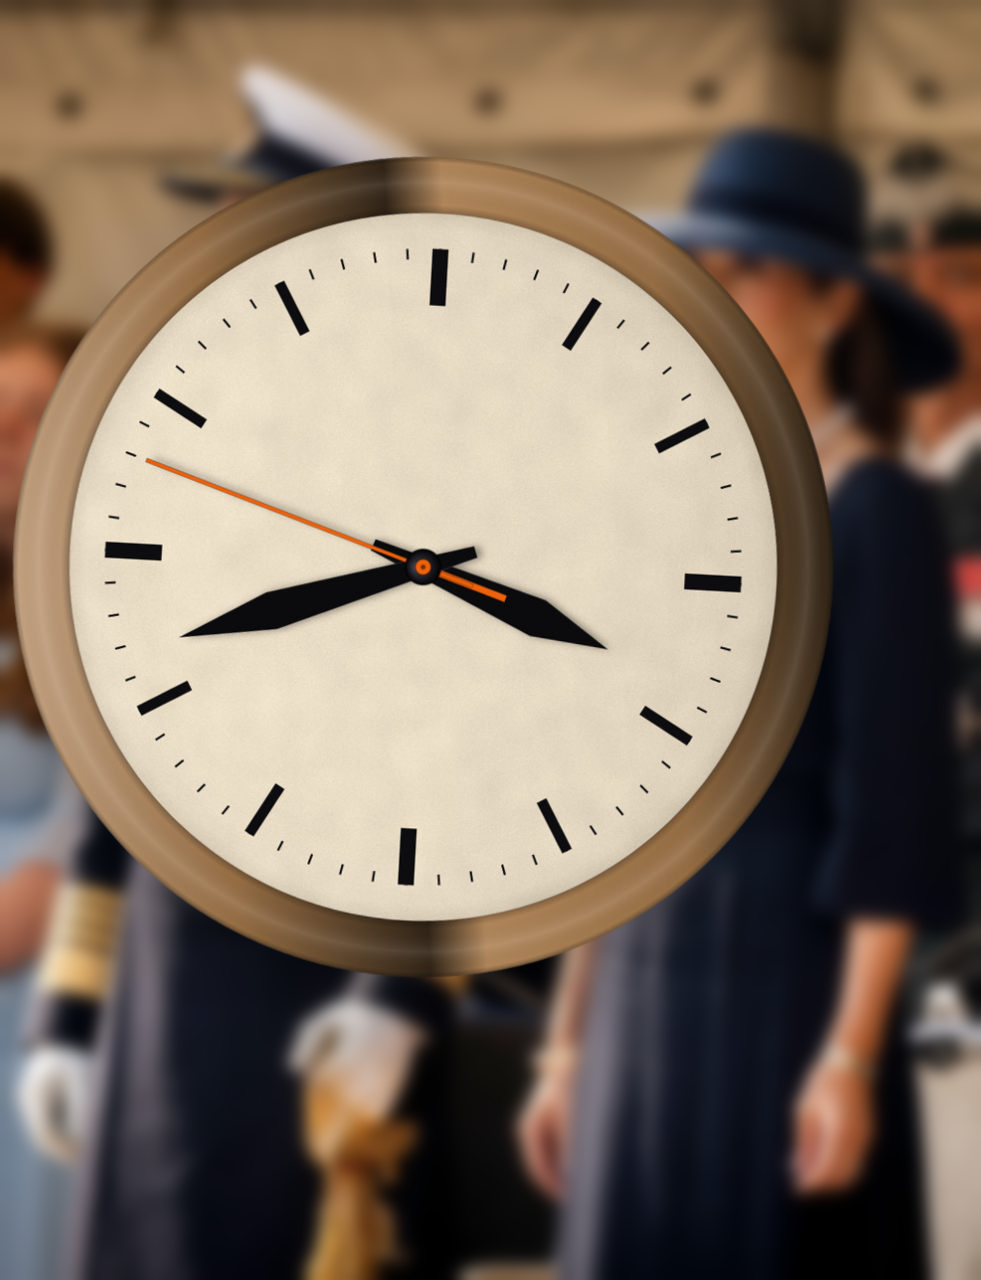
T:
3.41.48
